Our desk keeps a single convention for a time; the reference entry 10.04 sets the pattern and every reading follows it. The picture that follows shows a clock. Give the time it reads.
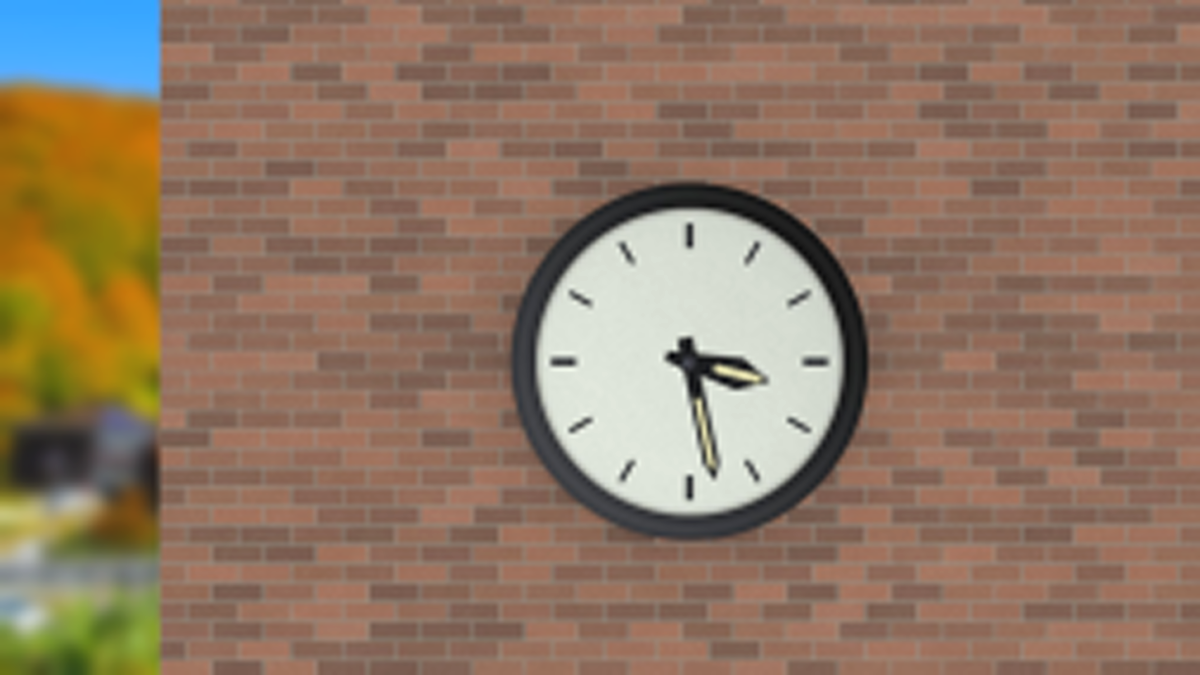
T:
3.28
